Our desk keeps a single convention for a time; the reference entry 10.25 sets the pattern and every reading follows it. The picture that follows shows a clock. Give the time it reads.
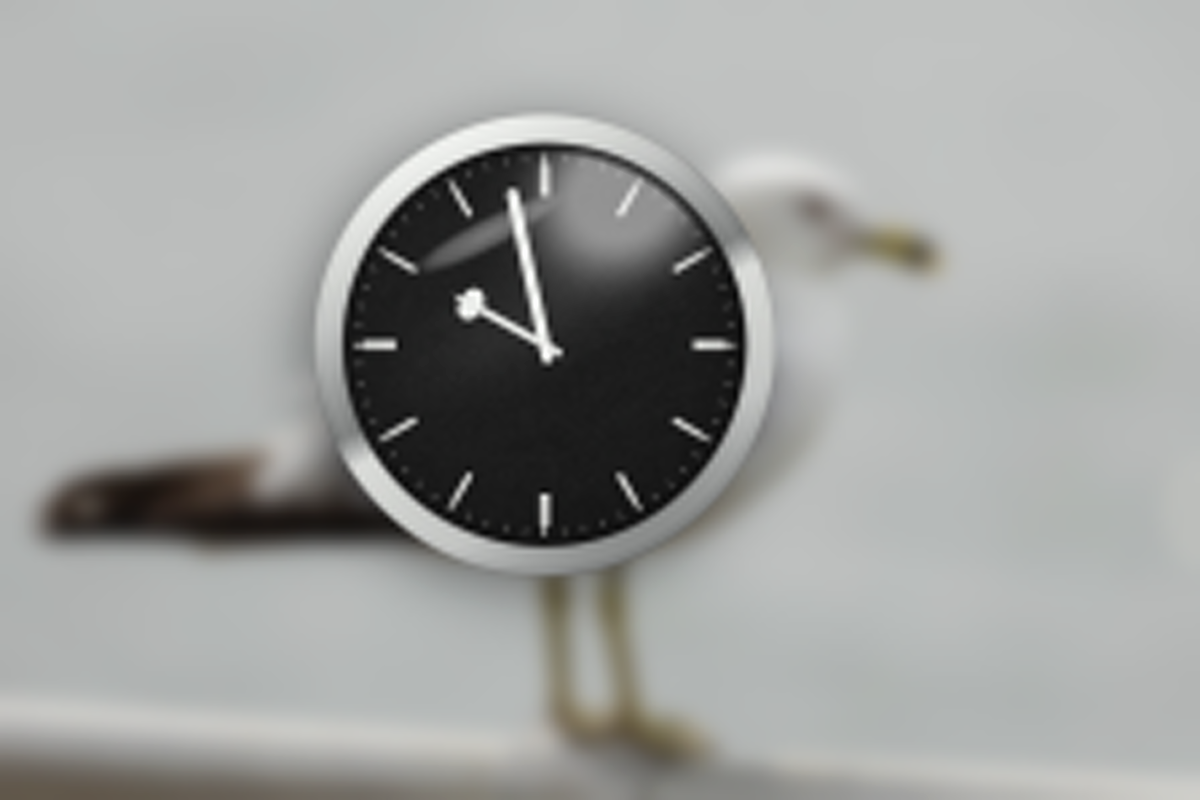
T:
9.58
